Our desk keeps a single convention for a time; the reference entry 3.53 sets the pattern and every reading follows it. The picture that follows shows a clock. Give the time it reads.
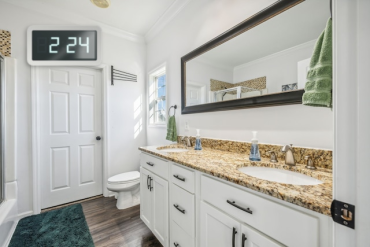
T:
2.24
